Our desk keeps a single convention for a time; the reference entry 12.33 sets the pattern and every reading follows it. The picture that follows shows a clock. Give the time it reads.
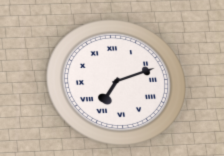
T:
7.12
